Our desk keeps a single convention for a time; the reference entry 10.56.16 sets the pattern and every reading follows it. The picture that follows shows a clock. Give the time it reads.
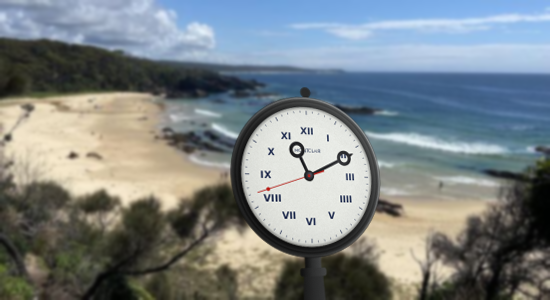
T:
11.10.42
